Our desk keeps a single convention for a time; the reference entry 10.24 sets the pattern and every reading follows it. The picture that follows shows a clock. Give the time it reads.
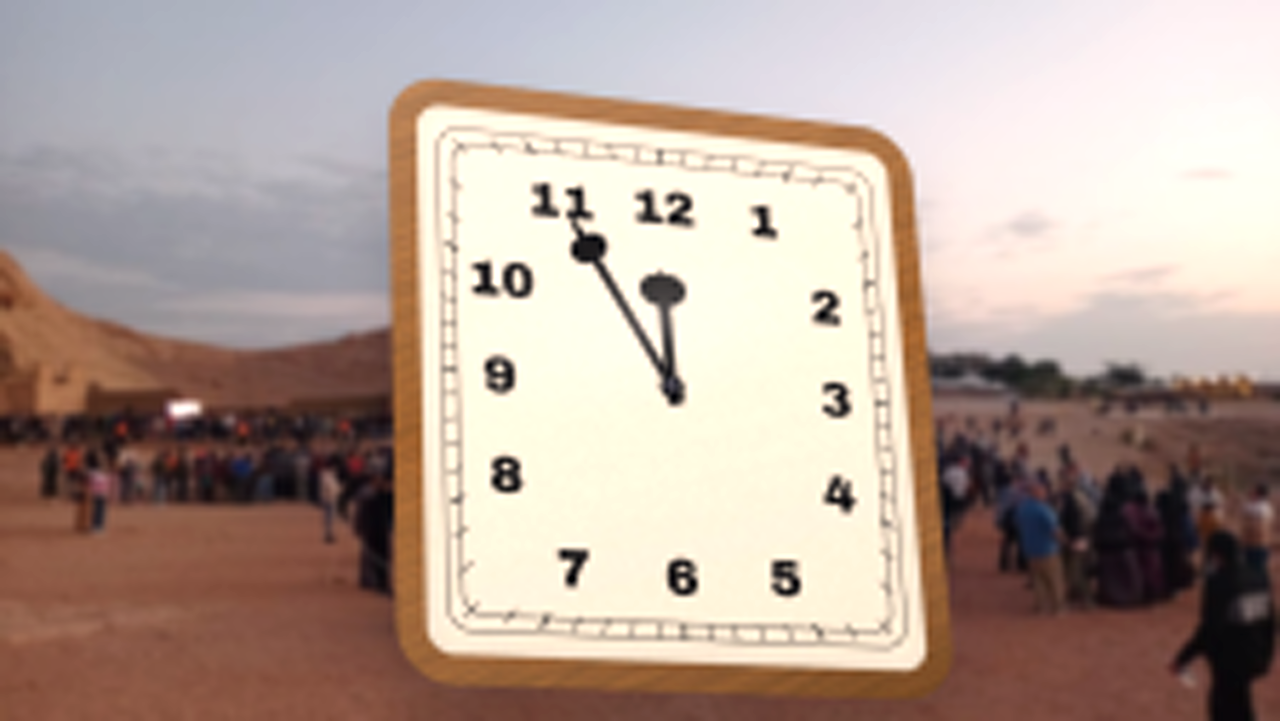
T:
11.55
